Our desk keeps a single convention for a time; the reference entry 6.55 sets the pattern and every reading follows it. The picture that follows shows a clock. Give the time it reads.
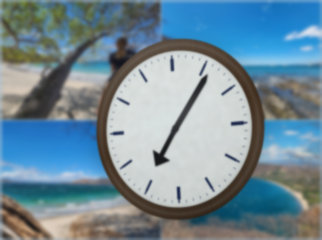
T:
7.06
